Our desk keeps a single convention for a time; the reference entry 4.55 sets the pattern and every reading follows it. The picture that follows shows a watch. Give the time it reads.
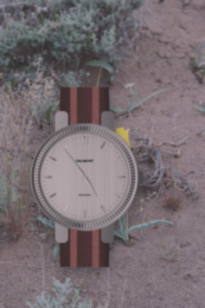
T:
4.54
